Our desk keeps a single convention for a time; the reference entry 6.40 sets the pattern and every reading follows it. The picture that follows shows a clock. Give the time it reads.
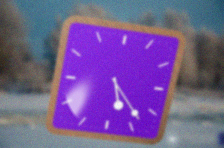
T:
5.23
